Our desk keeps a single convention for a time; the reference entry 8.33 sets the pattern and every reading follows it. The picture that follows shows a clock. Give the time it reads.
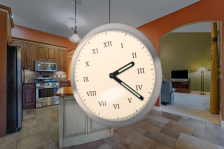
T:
2.22
